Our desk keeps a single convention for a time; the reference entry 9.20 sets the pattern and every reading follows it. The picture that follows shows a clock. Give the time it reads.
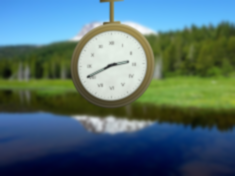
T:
2.41
